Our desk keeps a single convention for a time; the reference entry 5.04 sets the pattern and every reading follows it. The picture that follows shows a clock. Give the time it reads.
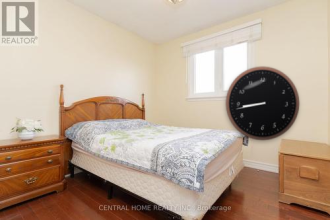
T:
8.43
